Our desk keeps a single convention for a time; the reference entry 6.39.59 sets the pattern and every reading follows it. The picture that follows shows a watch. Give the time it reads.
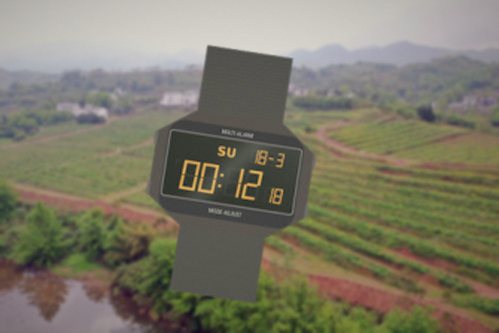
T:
0.12.18
